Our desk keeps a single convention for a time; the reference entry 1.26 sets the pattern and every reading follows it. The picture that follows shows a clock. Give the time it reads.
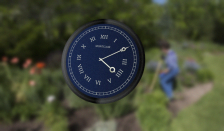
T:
4.10
